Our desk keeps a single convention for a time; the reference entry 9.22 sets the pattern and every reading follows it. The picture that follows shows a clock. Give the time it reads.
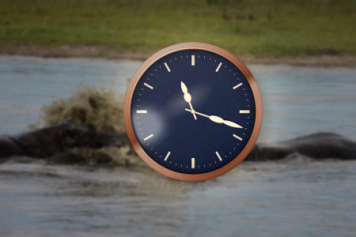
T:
11.18
